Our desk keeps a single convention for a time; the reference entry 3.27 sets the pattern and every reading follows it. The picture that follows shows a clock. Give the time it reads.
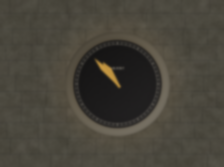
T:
10.53
